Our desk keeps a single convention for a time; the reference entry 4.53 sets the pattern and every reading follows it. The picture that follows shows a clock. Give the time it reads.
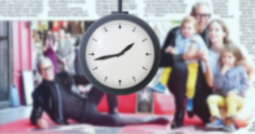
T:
1.43
